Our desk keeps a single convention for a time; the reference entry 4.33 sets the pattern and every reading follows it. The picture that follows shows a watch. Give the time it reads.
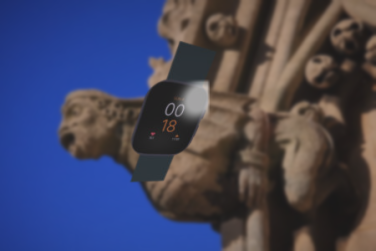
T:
0.18
